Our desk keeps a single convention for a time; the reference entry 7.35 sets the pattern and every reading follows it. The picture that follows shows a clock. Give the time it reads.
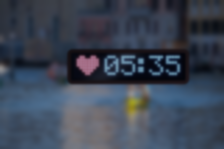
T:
5.35
